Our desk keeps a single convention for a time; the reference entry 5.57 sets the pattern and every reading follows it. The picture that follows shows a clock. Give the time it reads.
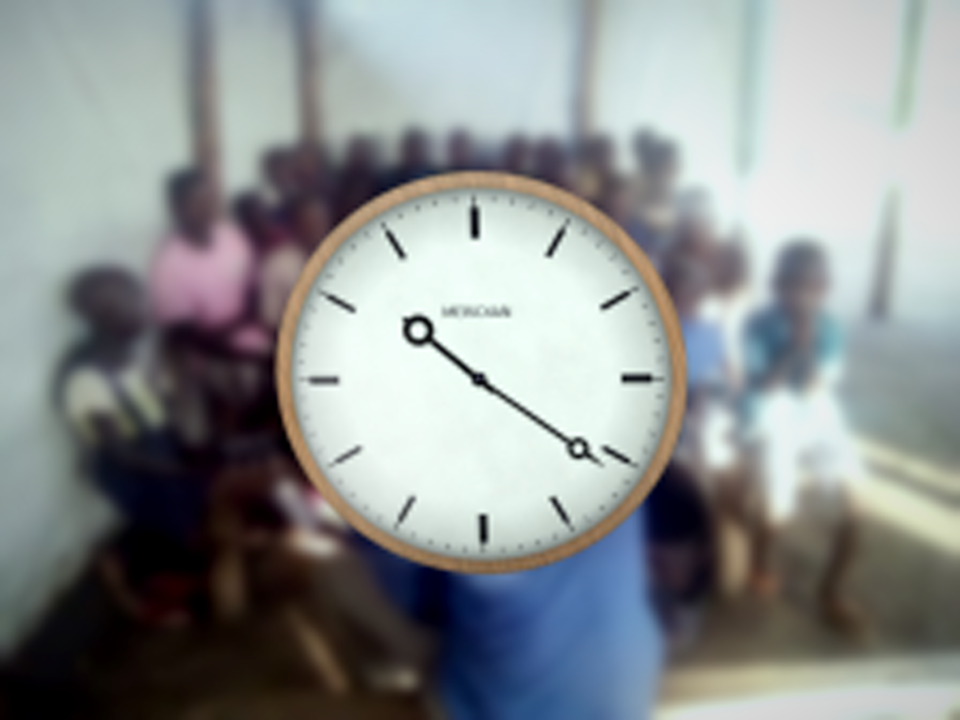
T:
10.21
